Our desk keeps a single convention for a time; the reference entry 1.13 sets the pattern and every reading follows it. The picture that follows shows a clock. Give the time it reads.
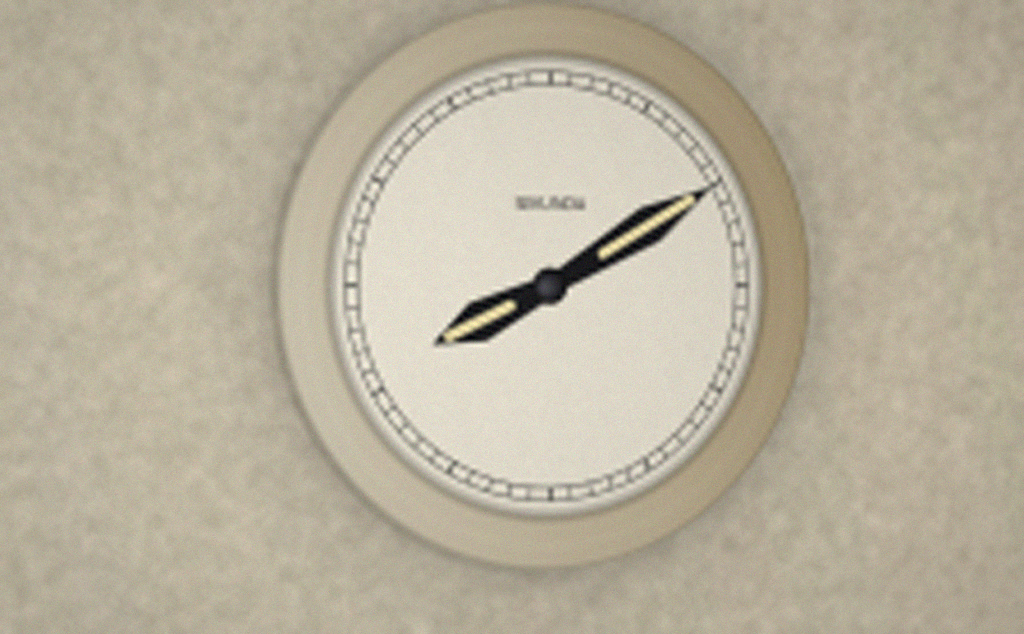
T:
8.10
